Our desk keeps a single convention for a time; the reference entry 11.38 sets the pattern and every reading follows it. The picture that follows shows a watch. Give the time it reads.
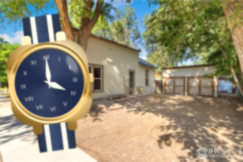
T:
4.00
